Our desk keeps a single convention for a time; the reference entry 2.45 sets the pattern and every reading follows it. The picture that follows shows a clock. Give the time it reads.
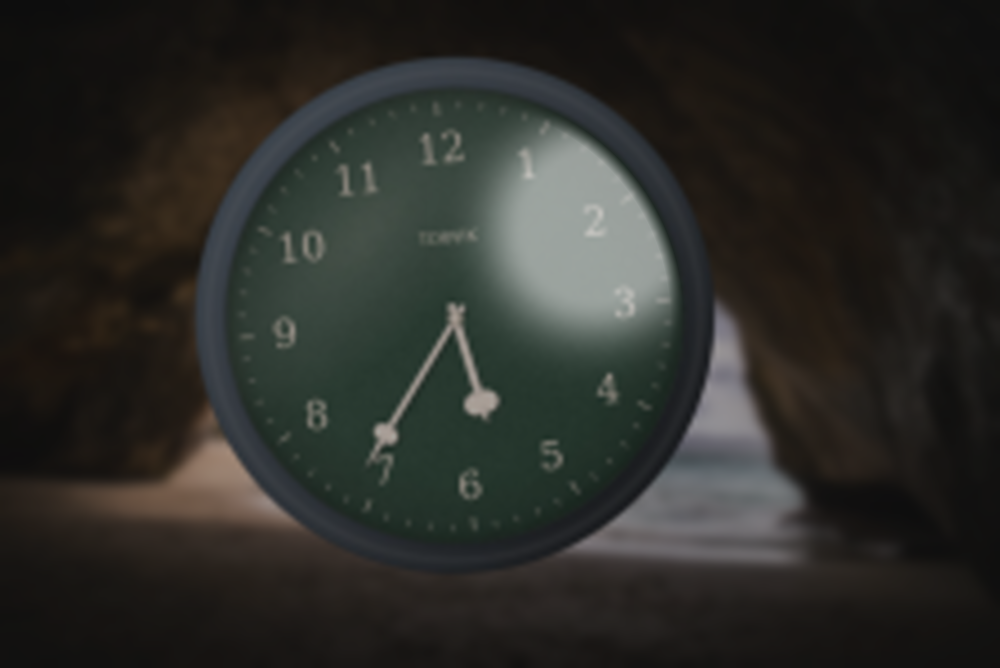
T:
5.36
